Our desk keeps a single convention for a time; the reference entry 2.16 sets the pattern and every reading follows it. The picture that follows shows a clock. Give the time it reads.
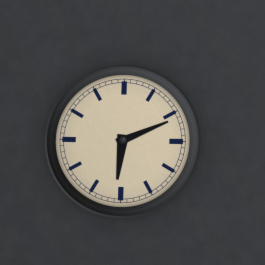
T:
6.11
